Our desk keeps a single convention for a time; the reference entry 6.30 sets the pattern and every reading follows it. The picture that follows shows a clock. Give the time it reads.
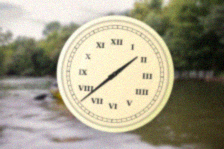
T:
1.38
